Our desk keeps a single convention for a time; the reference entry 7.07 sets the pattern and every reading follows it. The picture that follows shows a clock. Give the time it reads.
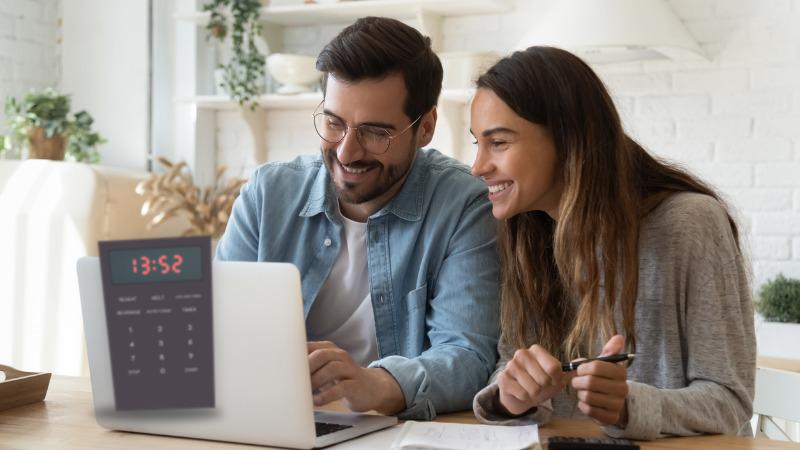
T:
13.52
